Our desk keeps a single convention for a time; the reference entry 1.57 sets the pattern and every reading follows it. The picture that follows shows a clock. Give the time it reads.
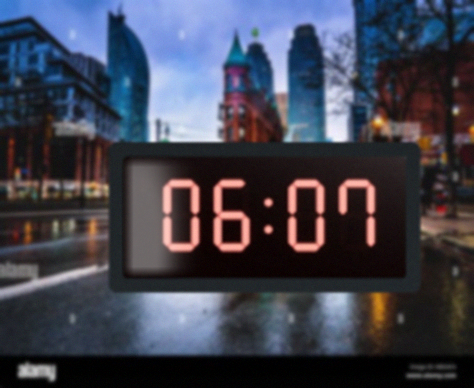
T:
6.07
